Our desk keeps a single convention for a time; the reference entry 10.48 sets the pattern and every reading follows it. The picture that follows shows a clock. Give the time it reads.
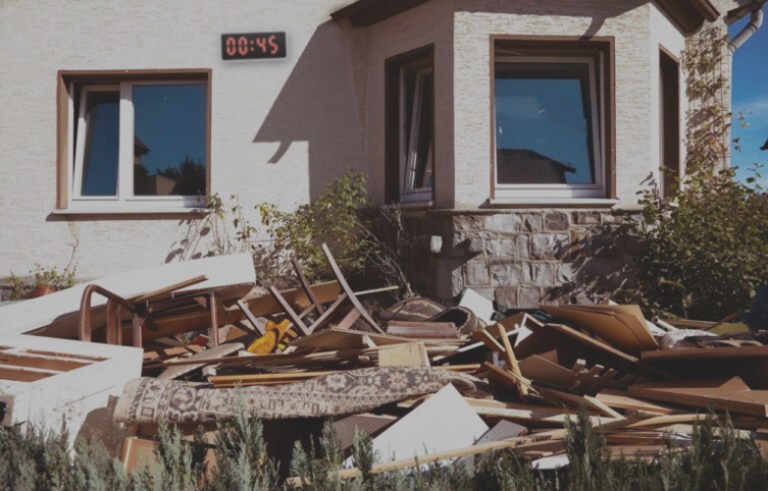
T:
0.45
